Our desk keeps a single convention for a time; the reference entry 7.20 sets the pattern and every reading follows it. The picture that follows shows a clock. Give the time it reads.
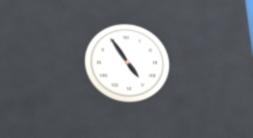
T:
4.55
